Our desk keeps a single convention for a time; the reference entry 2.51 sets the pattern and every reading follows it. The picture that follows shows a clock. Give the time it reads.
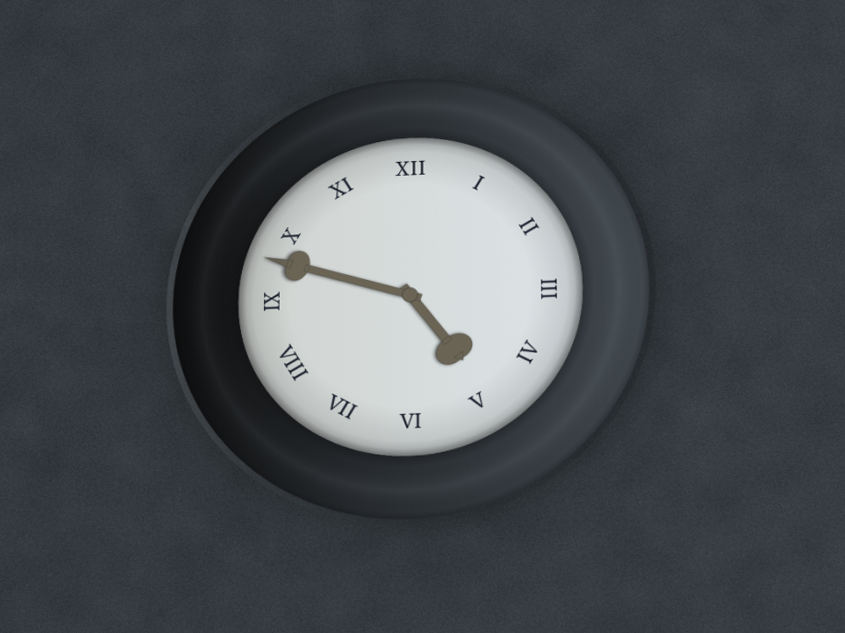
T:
4.48
